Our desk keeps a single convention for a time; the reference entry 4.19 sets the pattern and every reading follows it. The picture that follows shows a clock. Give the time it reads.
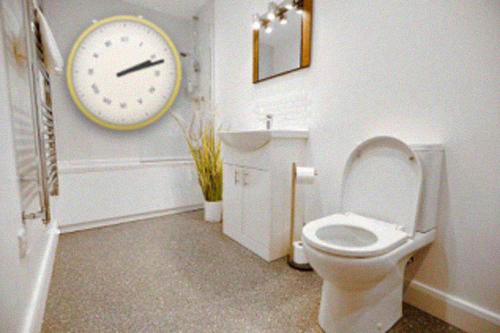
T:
2.12
